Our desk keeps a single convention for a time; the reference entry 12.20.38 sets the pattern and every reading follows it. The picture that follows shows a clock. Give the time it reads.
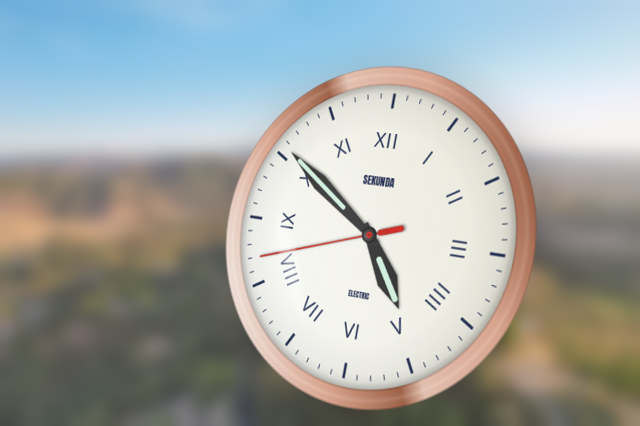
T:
4.50.42
